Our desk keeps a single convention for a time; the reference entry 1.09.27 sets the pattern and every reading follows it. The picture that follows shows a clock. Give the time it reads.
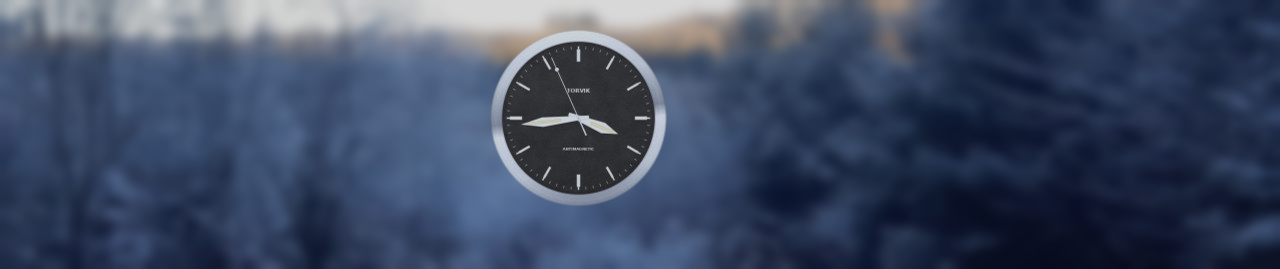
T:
3.43.56
